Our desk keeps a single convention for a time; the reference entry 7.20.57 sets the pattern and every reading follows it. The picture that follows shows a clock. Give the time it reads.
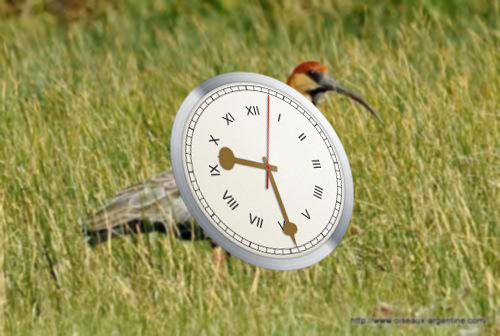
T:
9.29.03
